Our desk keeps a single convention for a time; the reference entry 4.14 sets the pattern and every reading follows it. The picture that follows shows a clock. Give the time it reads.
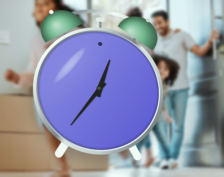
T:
12.36
